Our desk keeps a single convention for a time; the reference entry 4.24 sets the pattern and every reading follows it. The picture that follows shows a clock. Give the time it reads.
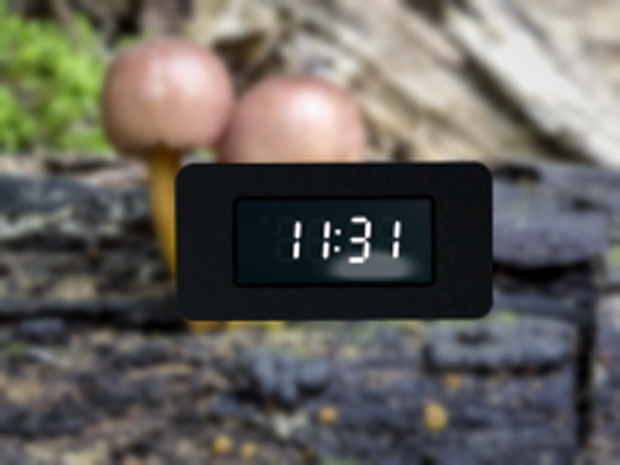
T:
11.31
